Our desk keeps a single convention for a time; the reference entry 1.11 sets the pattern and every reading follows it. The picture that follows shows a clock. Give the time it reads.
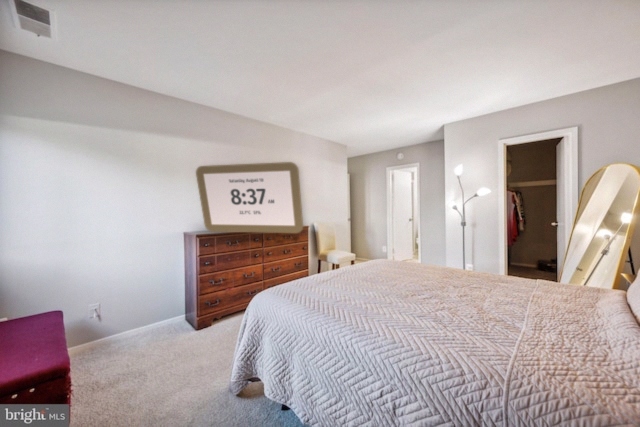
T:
8.37
